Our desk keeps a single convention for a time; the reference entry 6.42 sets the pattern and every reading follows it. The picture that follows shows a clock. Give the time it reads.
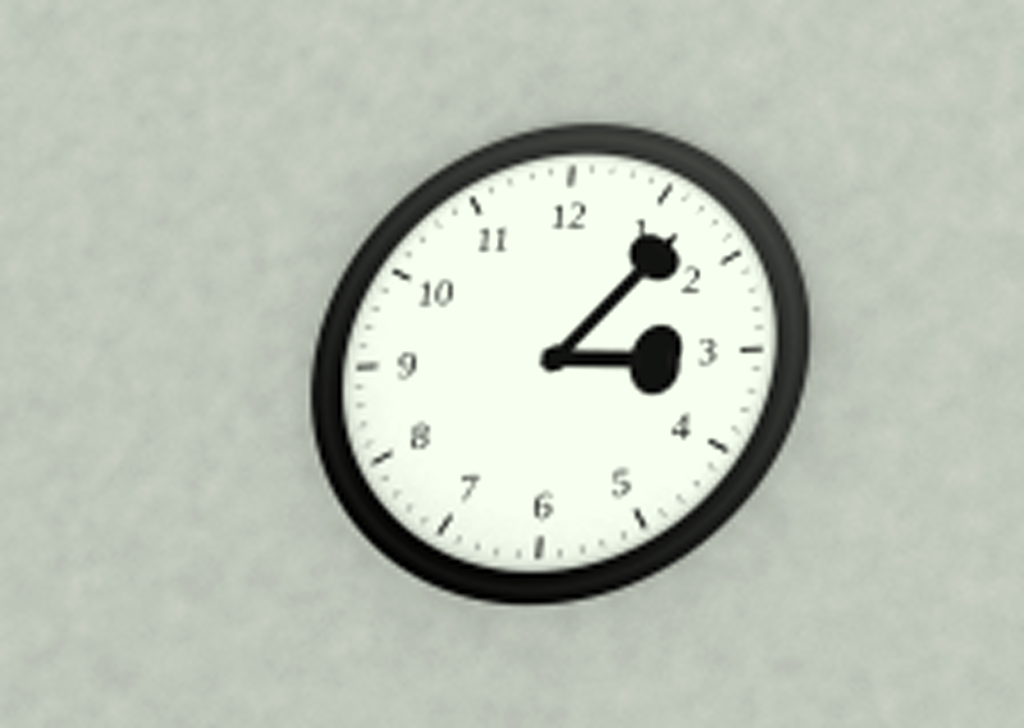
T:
3.07
